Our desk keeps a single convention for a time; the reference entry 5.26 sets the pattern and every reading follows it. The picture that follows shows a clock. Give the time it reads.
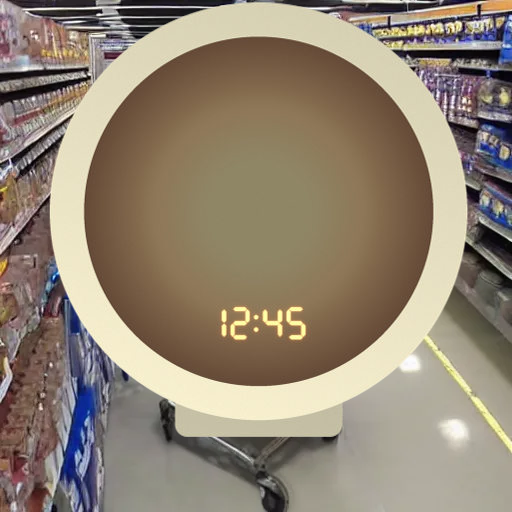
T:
12.45
